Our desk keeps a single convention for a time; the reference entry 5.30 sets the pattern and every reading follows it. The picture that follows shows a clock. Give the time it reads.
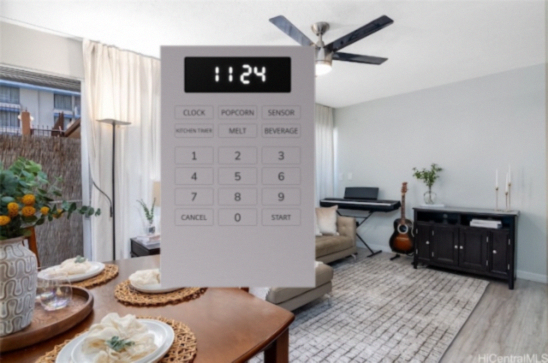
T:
11.24
